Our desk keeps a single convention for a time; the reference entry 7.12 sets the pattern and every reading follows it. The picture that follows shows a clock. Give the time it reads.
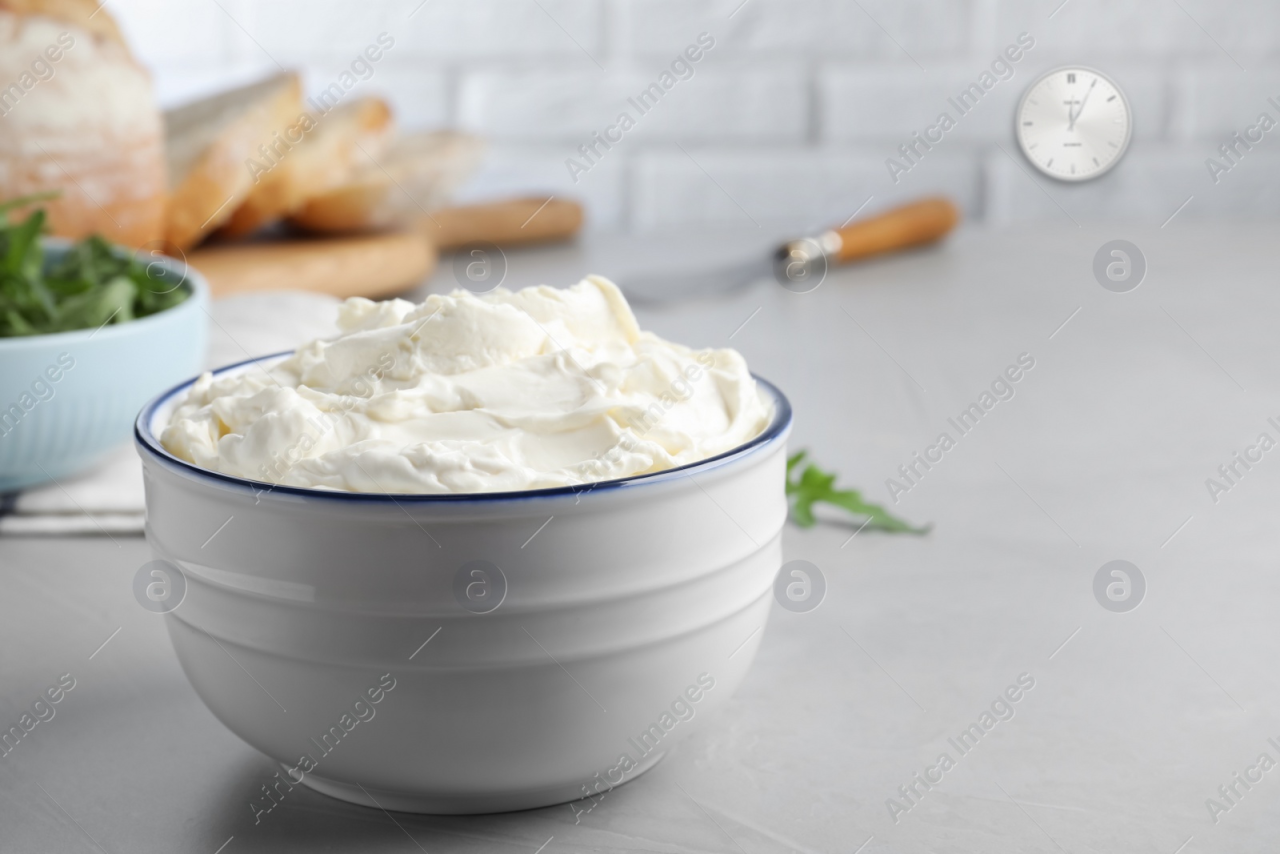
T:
12.05
